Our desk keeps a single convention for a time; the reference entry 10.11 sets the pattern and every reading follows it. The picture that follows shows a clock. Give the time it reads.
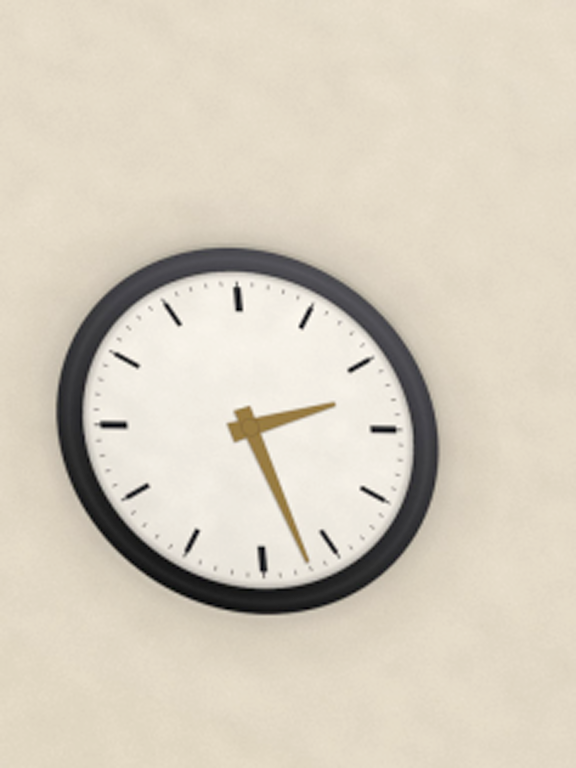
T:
2.27
